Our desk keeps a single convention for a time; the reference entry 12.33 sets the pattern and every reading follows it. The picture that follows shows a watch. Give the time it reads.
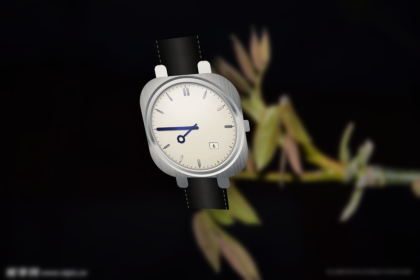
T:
7.45
